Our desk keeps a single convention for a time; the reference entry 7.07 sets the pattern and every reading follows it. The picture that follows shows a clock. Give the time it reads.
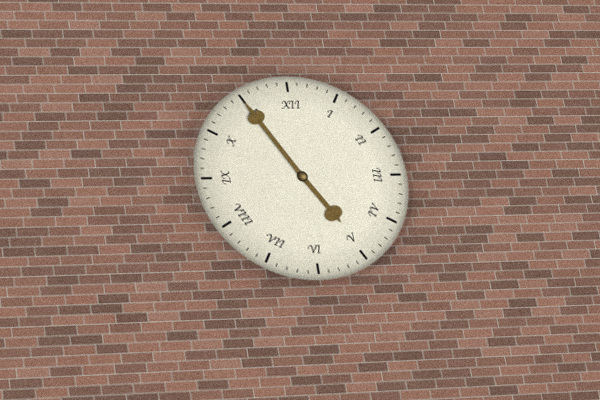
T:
4.55
